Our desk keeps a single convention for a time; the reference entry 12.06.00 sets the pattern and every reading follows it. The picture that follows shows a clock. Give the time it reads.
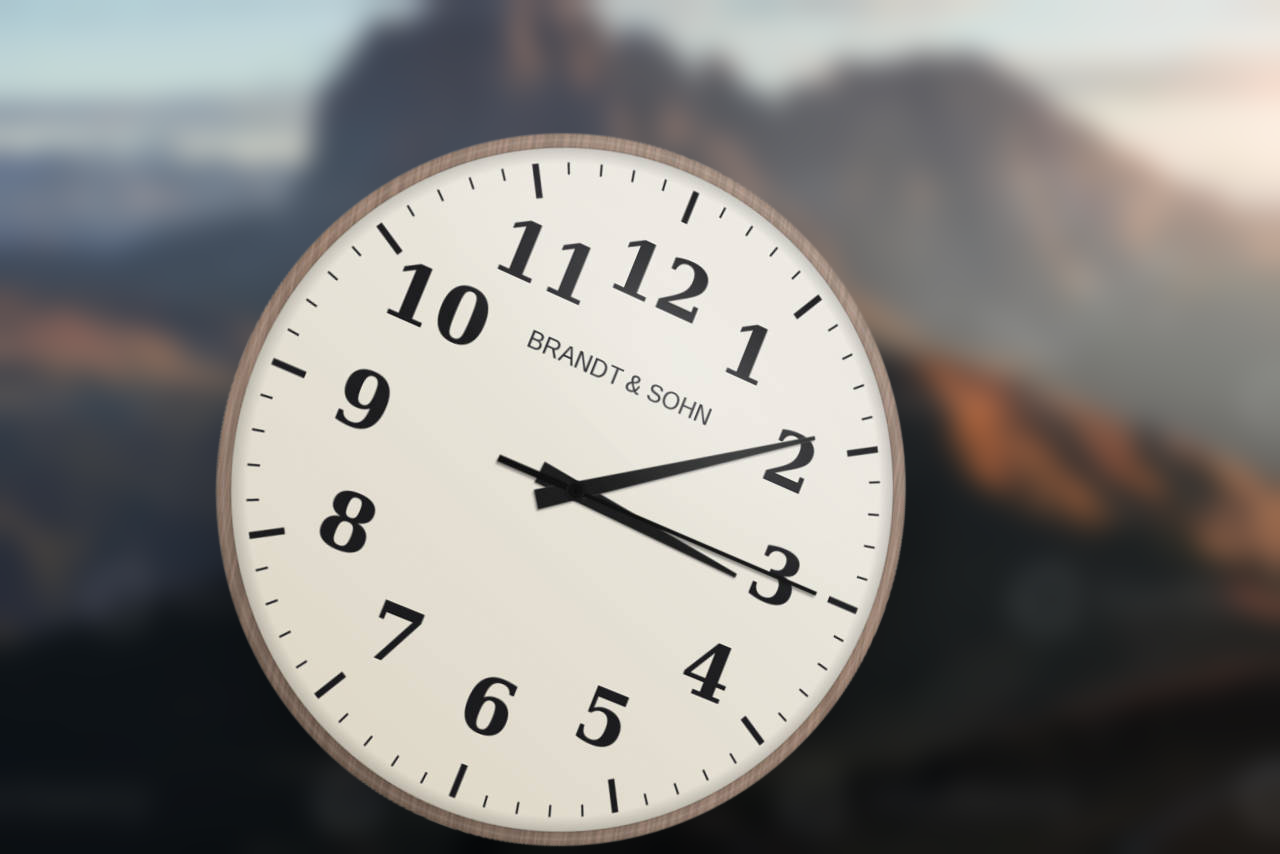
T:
3.09.15
